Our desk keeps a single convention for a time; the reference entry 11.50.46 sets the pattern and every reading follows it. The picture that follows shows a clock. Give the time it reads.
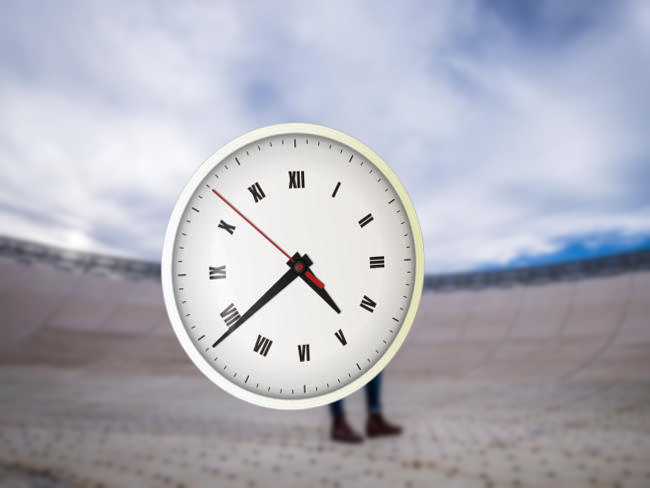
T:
4.38.52
